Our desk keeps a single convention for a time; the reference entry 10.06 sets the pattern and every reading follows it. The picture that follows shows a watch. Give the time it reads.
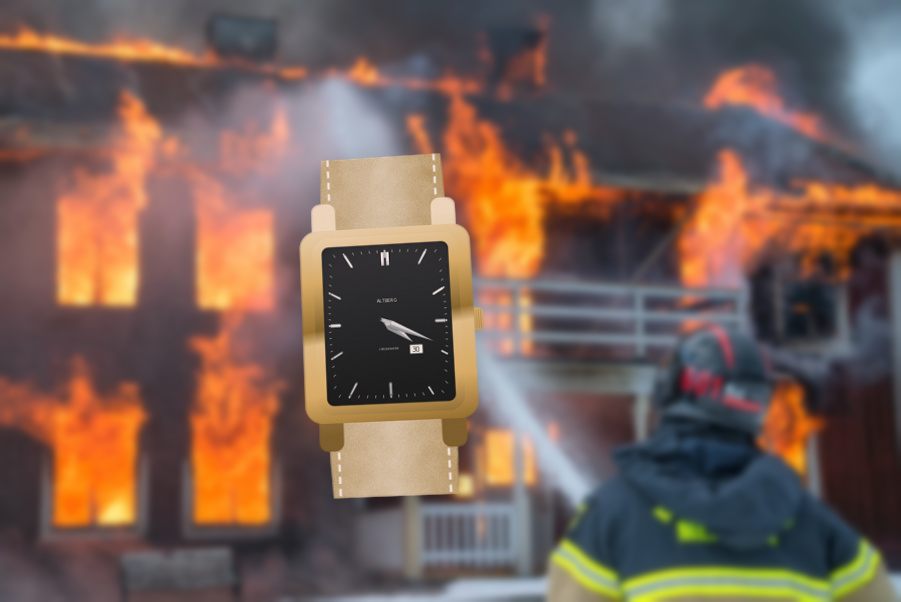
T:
4.19
